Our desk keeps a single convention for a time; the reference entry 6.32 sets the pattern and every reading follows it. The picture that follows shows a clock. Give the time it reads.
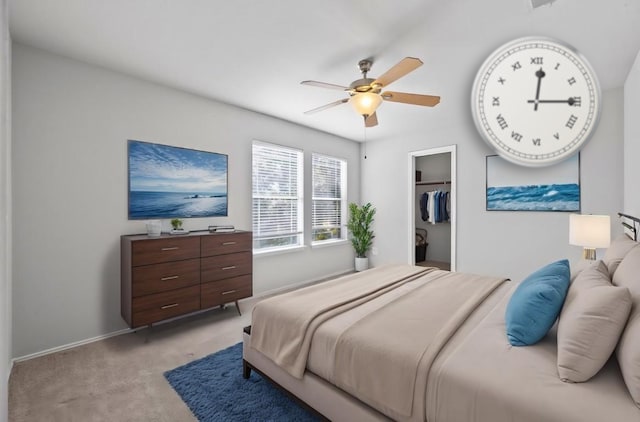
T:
12.15
